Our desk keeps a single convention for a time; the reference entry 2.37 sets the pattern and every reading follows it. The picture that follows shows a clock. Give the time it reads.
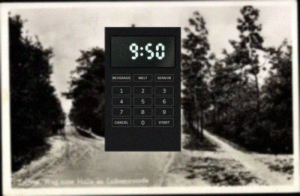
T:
9.50
